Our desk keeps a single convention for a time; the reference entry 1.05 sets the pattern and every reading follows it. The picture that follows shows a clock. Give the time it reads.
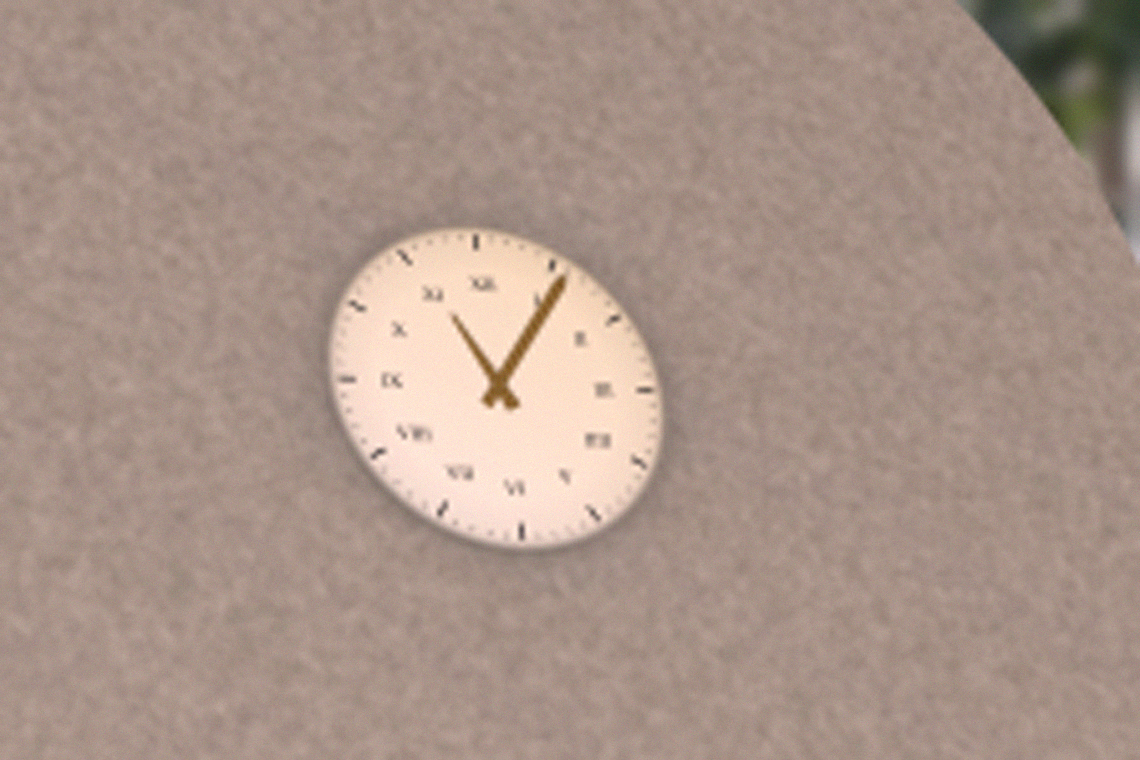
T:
11.06
